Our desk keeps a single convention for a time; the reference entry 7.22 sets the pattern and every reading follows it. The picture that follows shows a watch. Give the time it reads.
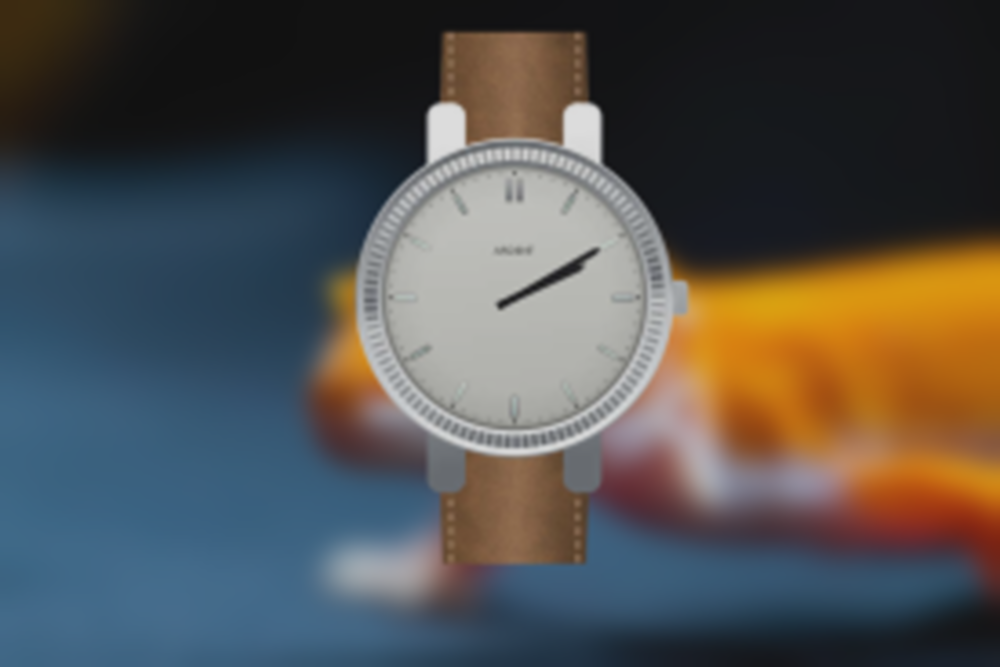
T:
2.10
